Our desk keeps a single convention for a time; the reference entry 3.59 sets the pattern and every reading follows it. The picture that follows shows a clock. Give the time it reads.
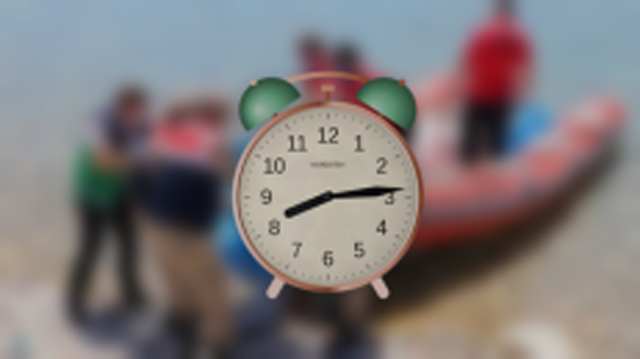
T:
8.14
